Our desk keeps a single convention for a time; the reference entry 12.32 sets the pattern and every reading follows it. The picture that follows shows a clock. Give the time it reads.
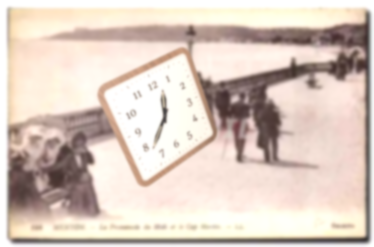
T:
12.38
